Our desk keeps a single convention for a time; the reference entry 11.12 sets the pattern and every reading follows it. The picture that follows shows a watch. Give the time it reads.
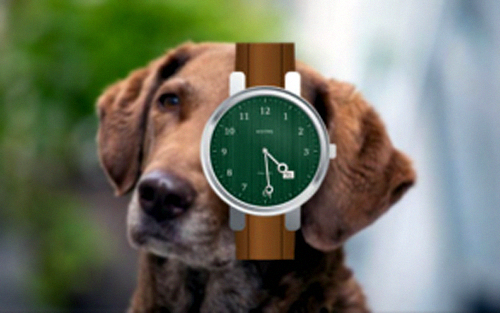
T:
4.29
